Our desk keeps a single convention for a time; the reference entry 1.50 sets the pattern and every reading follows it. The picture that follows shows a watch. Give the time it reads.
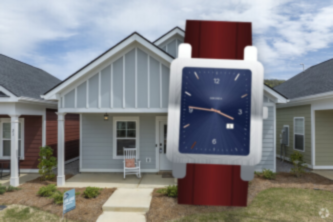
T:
3.46
